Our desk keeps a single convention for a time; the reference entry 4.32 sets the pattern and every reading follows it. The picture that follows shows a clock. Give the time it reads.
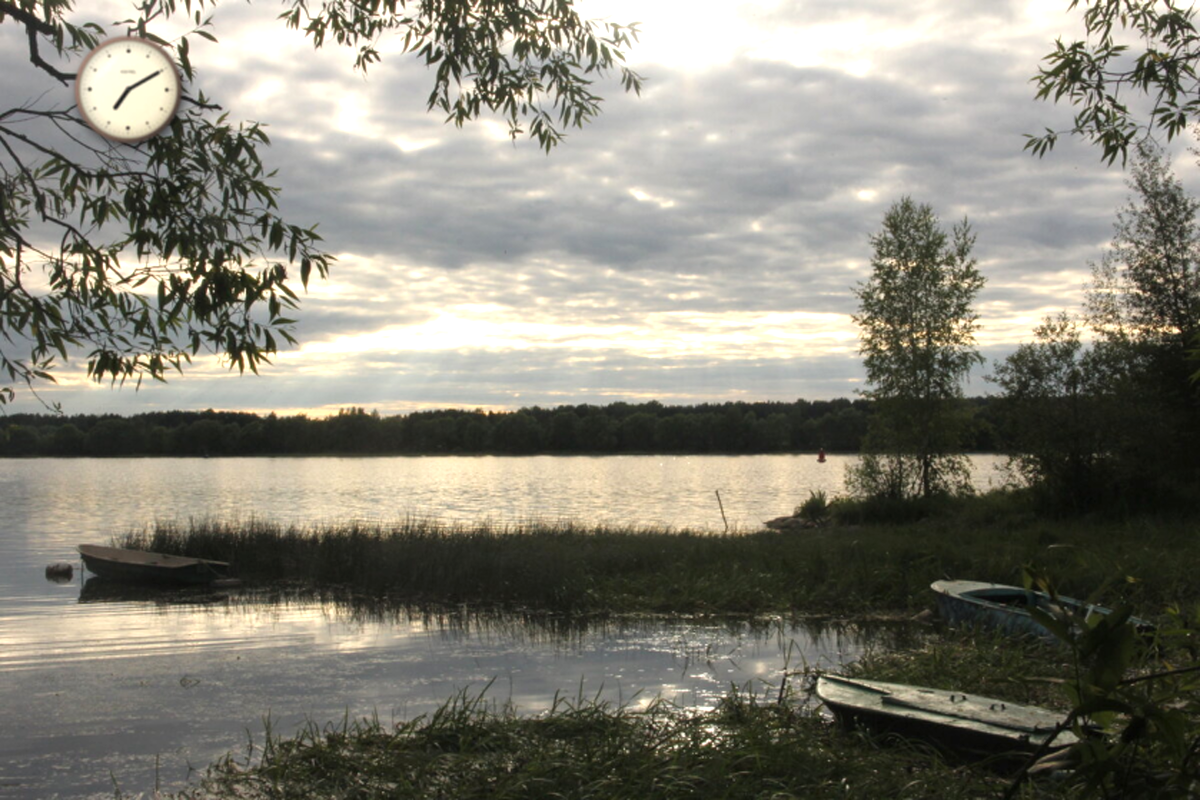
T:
7.10
